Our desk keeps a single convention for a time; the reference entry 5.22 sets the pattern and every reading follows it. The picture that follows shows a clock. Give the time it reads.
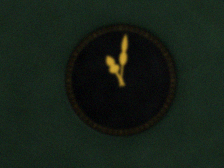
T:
11.01
